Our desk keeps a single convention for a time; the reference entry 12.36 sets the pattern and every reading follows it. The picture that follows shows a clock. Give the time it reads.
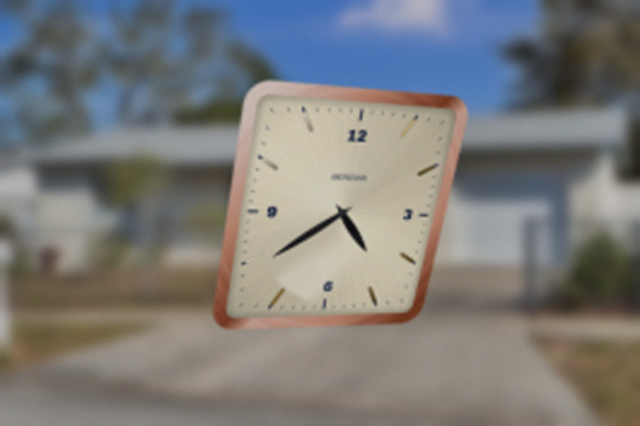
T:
4.39
